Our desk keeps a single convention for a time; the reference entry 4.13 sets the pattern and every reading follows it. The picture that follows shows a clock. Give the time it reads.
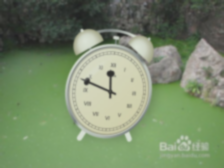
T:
11.48
